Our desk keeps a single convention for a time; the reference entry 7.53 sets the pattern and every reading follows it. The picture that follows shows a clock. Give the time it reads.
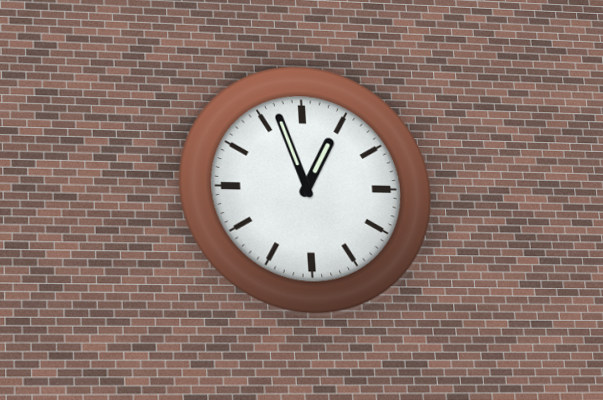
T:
12.57
